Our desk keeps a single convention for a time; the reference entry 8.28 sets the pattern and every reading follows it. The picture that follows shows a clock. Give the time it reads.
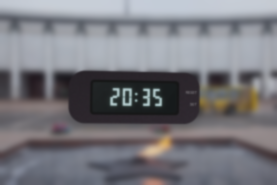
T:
20.35
